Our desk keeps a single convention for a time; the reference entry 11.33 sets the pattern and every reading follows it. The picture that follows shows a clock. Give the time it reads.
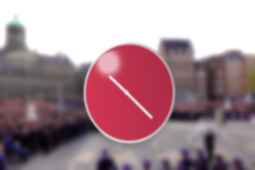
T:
10.22
